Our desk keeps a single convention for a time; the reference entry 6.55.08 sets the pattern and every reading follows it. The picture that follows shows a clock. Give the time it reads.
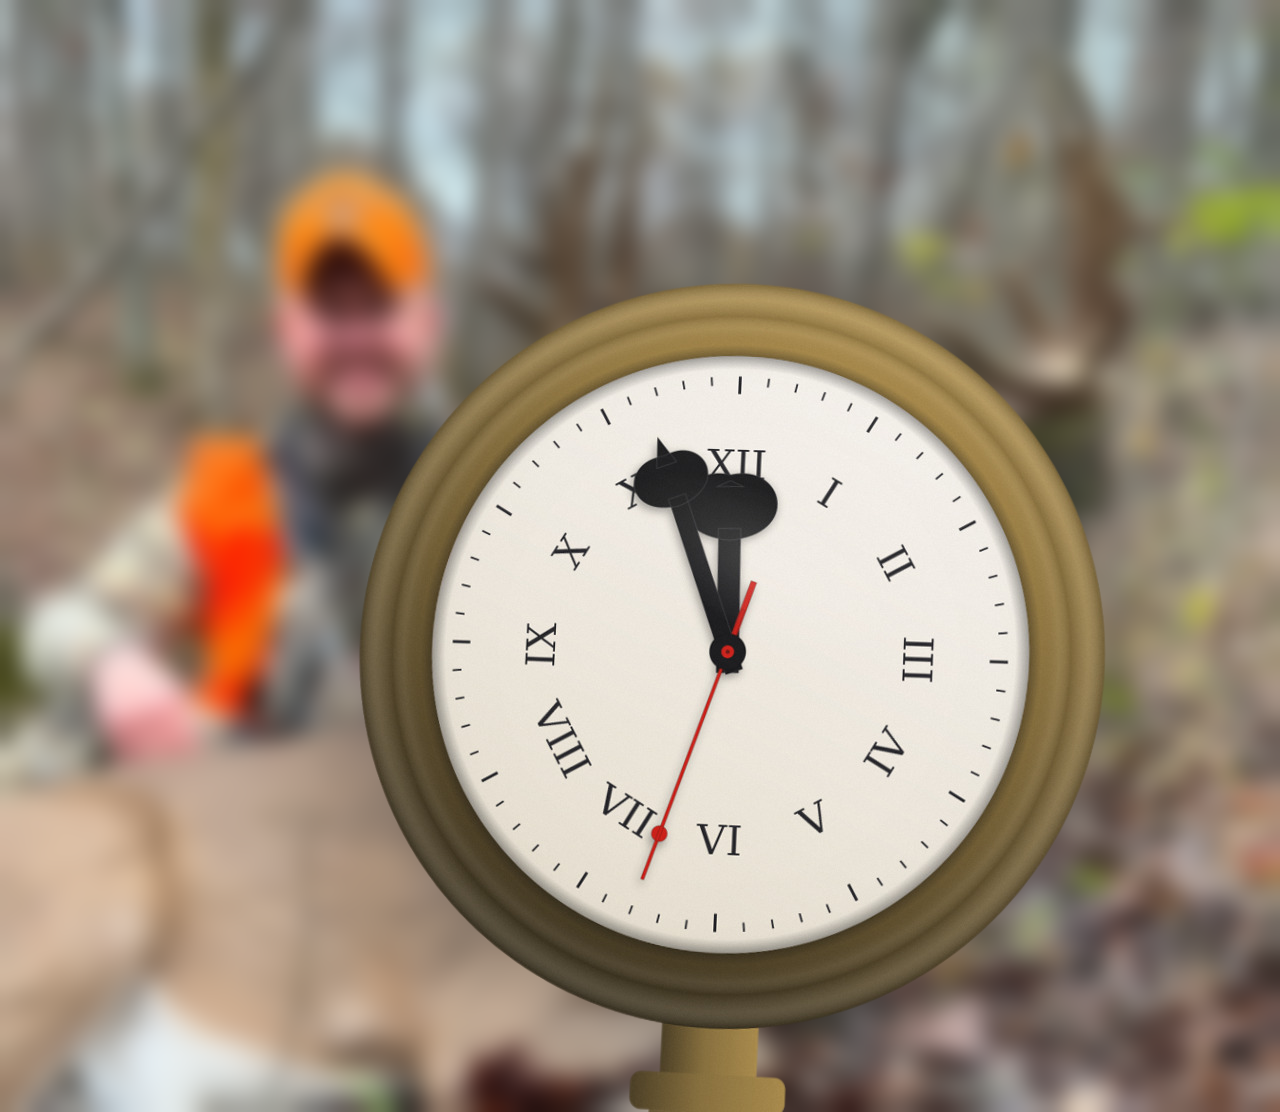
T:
11.56.33
